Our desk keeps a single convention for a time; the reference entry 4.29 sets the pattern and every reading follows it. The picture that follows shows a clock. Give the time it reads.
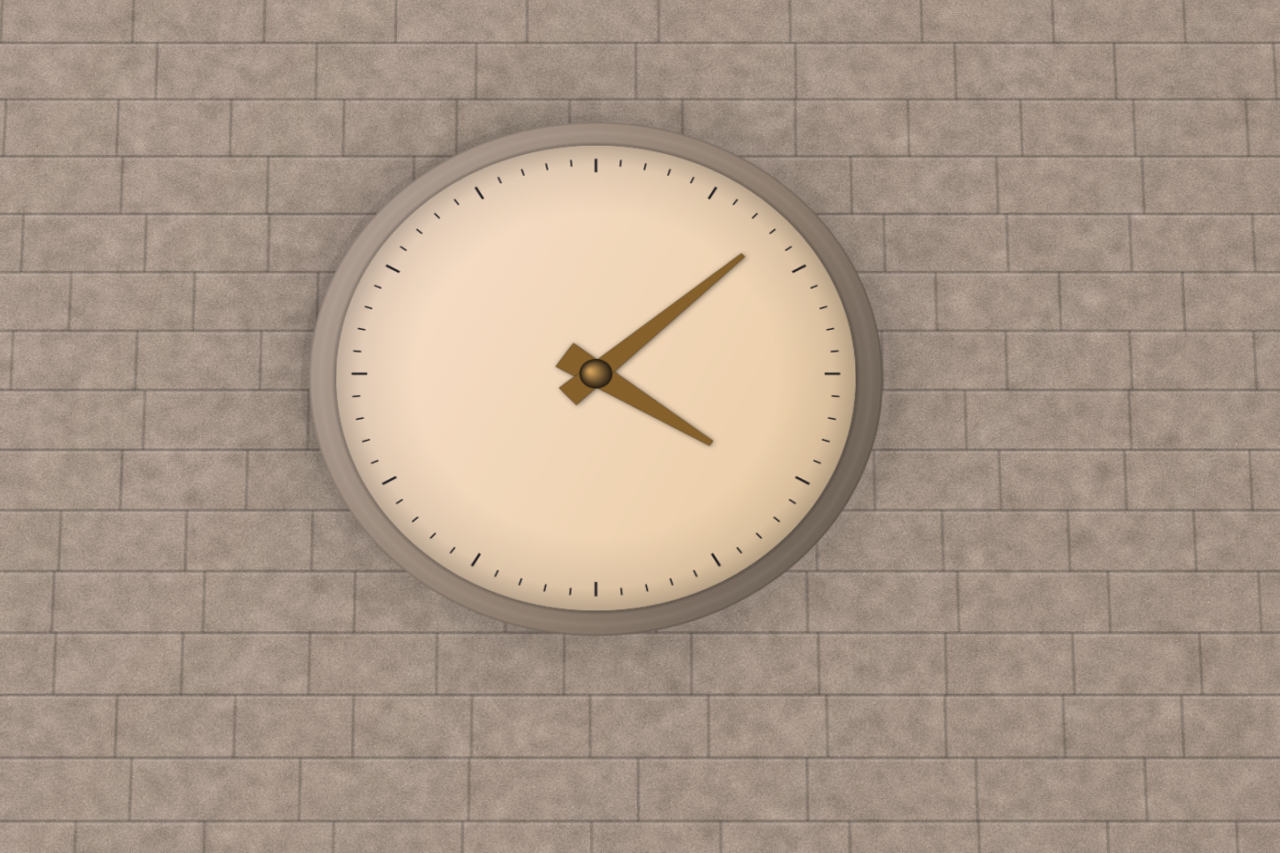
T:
4.08
